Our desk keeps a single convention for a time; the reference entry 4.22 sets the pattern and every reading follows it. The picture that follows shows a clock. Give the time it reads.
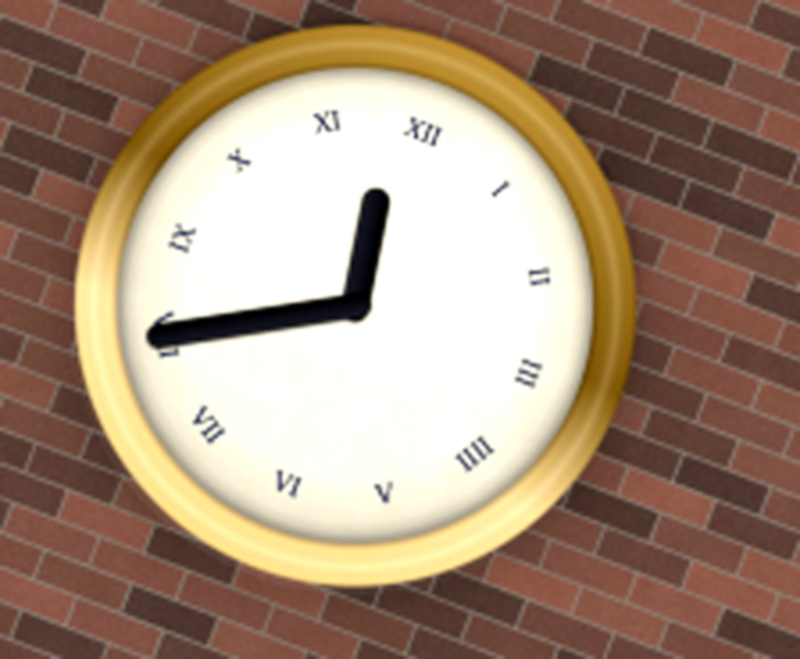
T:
11.40
